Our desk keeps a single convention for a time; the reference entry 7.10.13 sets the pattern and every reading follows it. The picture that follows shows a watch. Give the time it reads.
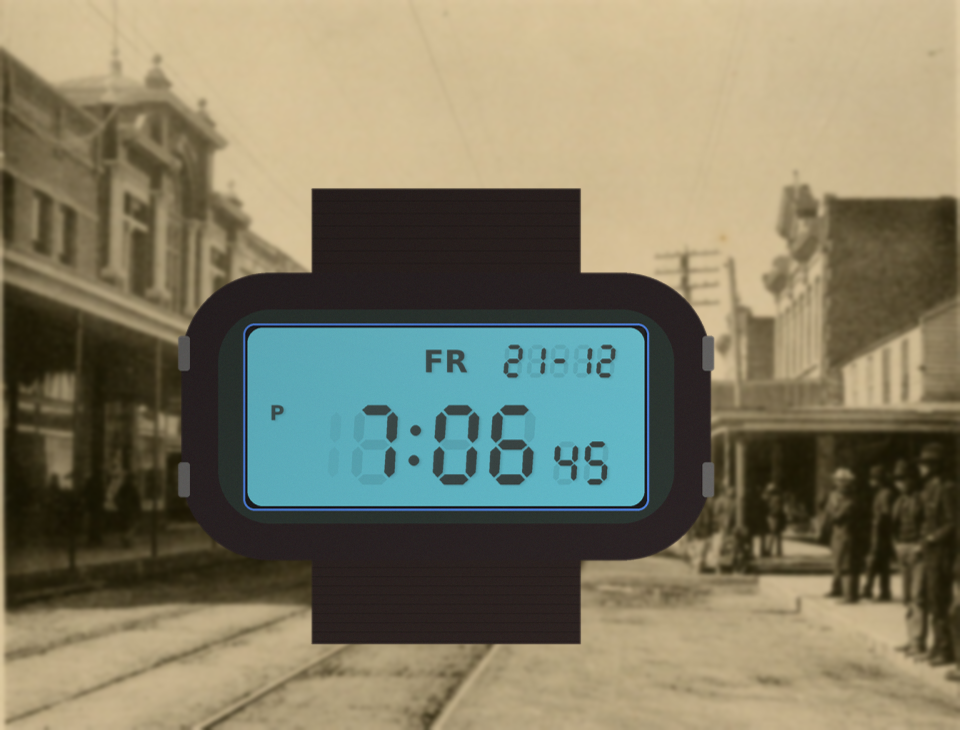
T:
7.06.45
